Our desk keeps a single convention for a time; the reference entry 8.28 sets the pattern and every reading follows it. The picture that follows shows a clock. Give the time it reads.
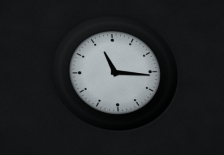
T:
11.16
